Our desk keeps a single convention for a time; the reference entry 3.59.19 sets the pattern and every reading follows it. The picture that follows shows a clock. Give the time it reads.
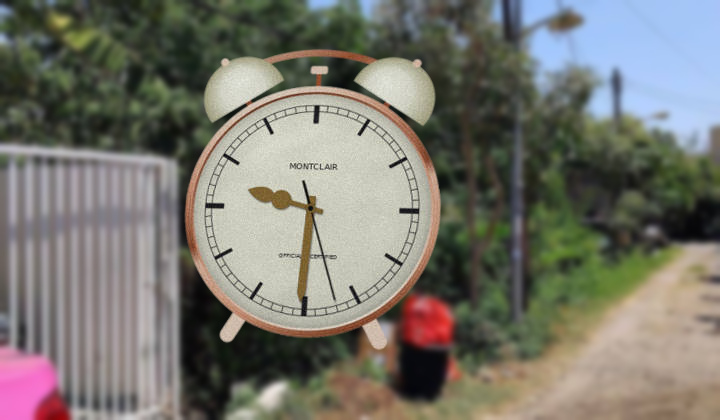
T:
9.30.27
